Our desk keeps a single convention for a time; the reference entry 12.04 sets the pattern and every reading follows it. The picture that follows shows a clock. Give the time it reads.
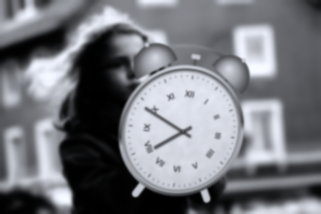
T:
7.49
